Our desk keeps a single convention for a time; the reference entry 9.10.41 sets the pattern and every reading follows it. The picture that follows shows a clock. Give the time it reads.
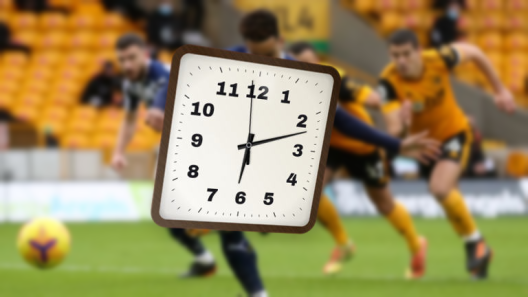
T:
6.11.59
